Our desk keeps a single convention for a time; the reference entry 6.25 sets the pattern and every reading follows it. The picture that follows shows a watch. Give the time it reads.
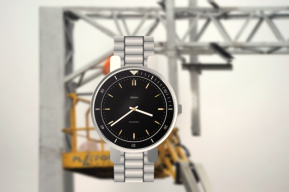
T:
3.39
